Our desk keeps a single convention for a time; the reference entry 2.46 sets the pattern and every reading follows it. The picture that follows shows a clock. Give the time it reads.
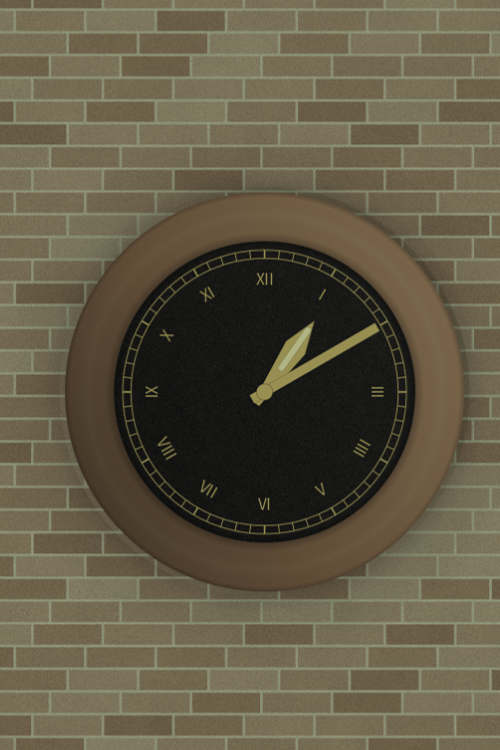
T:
1.10
